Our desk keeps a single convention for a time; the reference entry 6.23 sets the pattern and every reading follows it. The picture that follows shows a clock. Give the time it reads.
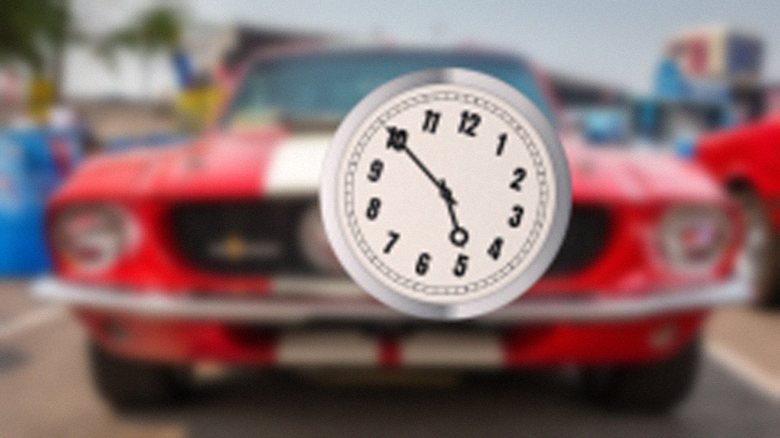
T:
4.50
